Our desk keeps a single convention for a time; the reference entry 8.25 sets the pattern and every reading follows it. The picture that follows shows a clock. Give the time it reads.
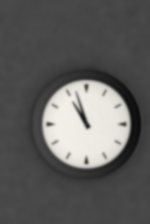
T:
10.57
